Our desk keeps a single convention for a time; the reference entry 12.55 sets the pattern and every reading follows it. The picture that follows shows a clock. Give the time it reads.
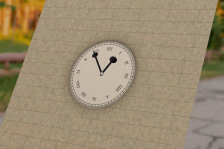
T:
12.54
